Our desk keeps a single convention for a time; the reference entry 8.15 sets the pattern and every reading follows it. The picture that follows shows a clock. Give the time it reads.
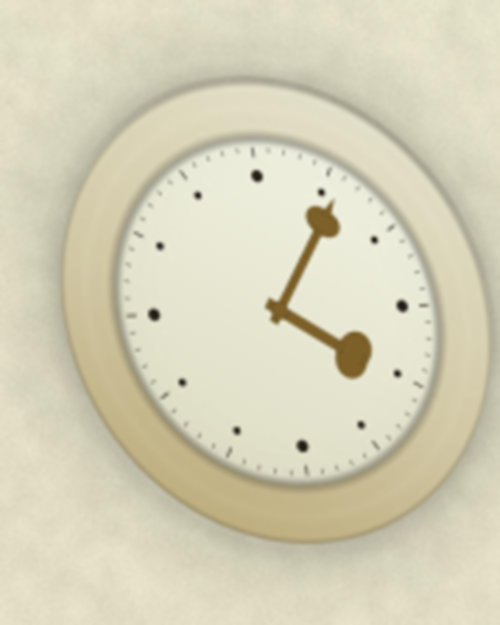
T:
4.06
